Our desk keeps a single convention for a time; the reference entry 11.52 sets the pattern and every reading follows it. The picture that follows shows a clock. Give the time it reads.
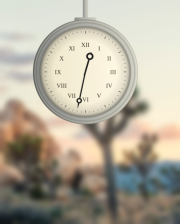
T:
12.32
